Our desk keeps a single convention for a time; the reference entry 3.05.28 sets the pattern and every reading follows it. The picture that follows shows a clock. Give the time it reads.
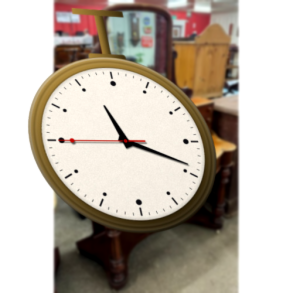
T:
11.18.45
